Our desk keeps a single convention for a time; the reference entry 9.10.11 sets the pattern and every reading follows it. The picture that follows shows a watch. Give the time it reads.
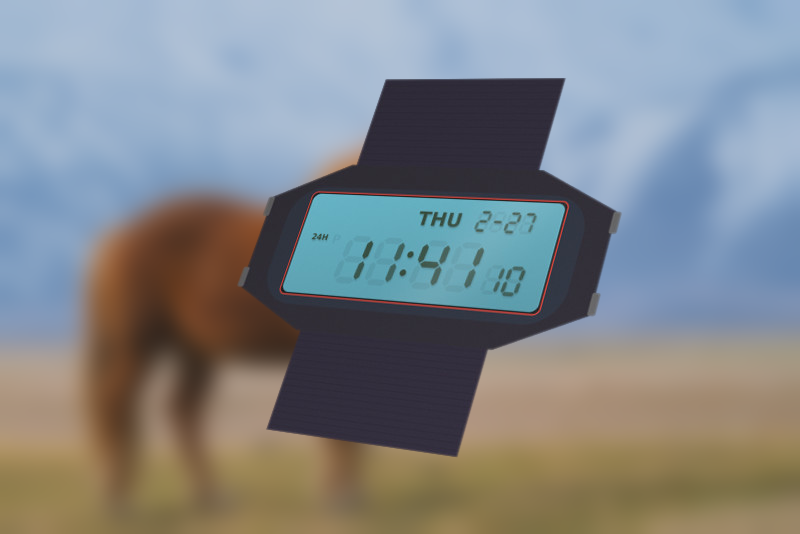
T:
11.41.10
